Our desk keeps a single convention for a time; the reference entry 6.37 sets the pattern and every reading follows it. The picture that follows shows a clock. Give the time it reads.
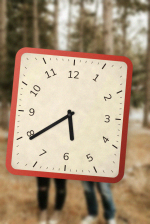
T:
5.39
